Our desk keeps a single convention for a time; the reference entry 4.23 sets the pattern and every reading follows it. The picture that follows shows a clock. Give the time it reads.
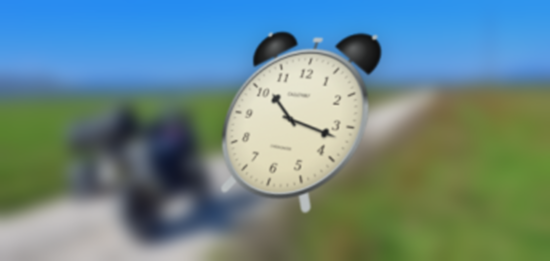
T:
10.17
